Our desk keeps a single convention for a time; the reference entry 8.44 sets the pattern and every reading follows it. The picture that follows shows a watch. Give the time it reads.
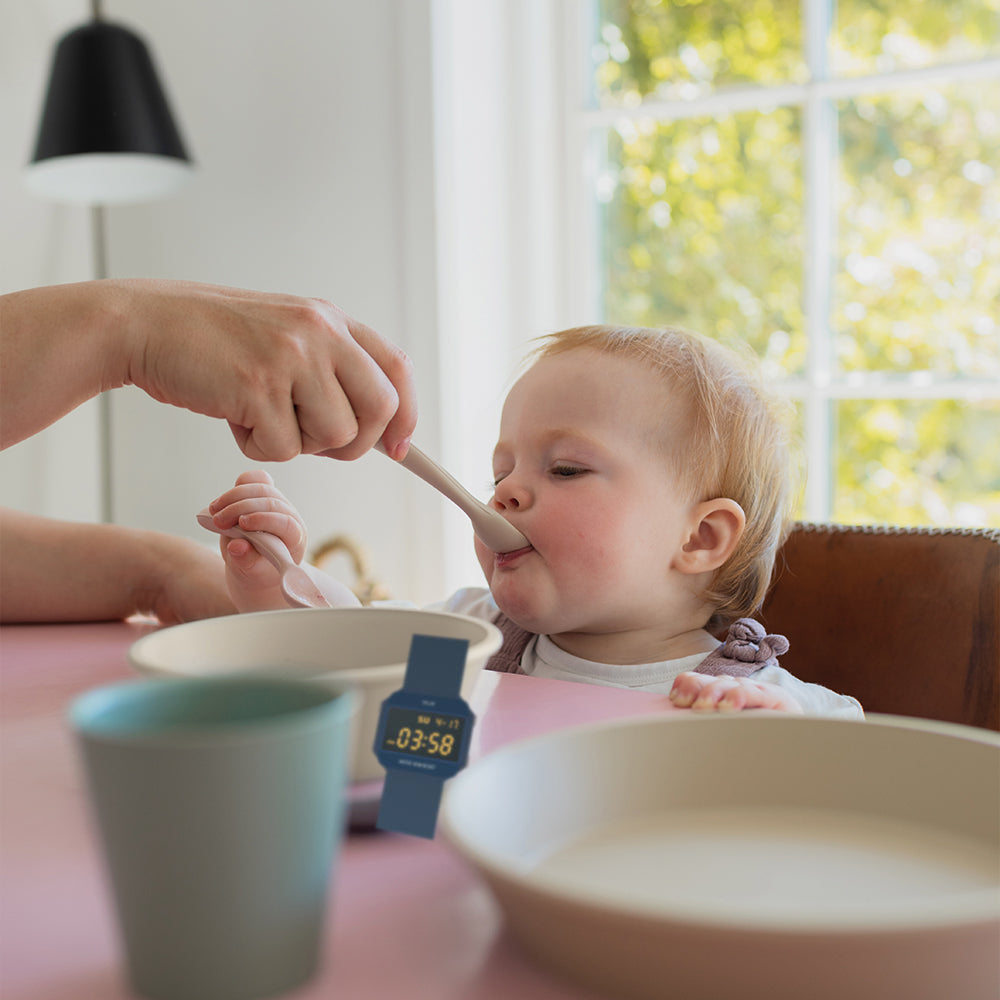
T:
3.58
